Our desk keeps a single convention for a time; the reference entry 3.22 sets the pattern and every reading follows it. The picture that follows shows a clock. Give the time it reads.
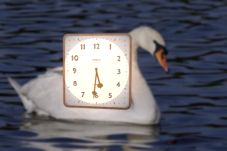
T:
5.31
